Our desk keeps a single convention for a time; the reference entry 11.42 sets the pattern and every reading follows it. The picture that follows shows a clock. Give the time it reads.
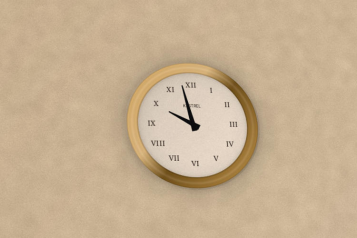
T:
9.58
